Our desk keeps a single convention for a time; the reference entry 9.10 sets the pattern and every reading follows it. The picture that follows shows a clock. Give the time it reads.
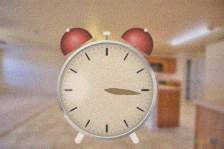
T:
3.16
